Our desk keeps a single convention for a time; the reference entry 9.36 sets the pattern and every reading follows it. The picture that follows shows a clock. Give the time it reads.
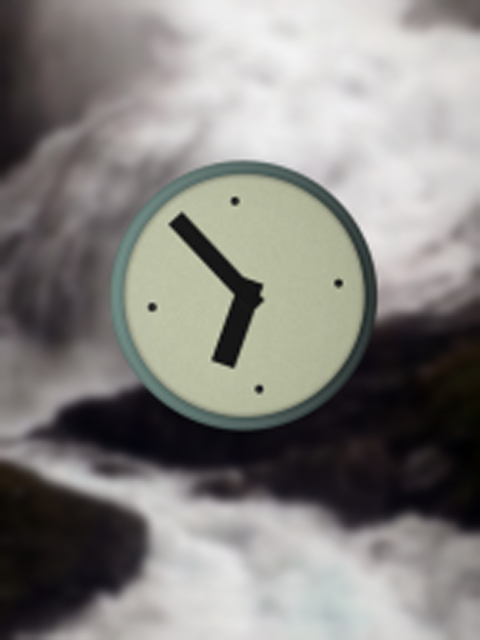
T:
6.54
